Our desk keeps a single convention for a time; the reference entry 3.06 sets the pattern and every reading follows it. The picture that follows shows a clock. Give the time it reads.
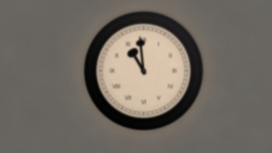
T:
10.59
